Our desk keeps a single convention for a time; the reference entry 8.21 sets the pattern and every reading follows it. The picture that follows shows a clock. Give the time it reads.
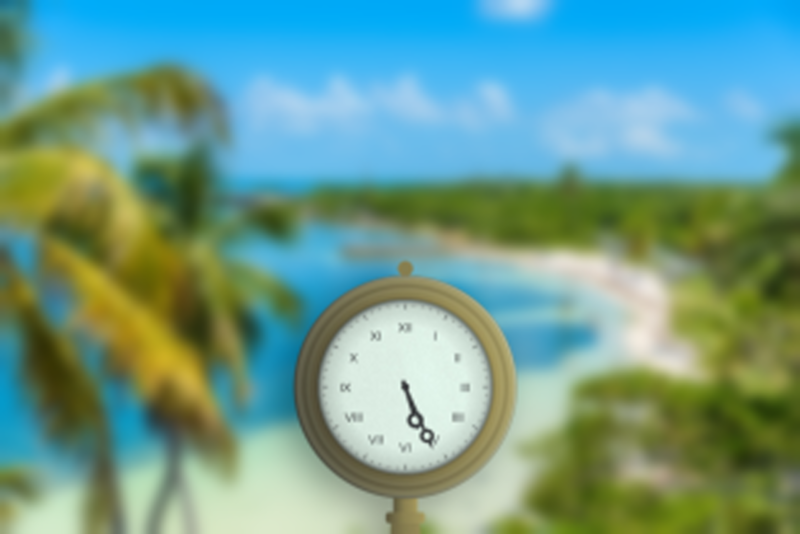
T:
5.26
